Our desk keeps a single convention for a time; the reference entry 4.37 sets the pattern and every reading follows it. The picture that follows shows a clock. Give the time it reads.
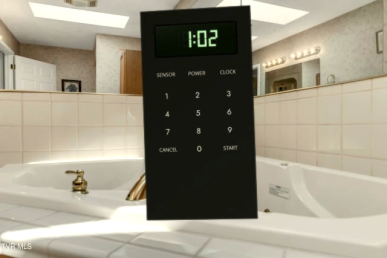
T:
1.02
